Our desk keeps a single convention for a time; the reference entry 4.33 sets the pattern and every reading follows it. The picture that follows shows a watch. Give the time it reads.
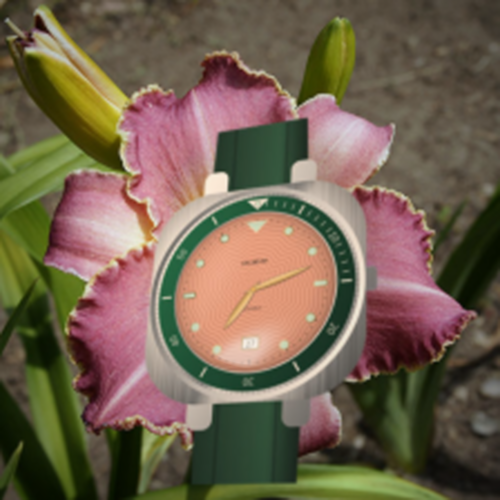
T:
7.12
